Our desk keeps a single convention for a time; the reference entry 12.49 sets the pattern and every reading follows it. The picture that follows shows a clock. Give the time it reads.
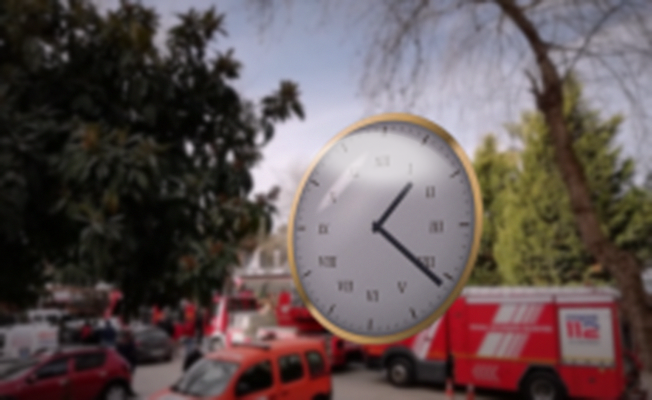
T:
1.21
